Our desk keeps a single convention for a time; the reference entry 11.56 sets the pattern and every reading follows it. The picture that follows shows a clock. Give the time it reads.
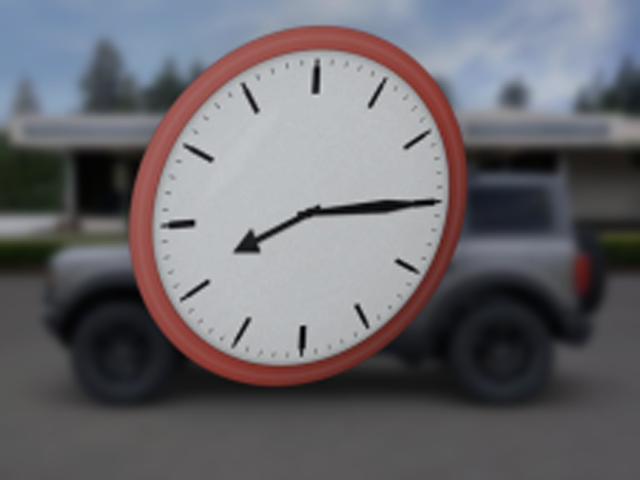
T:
8.15
